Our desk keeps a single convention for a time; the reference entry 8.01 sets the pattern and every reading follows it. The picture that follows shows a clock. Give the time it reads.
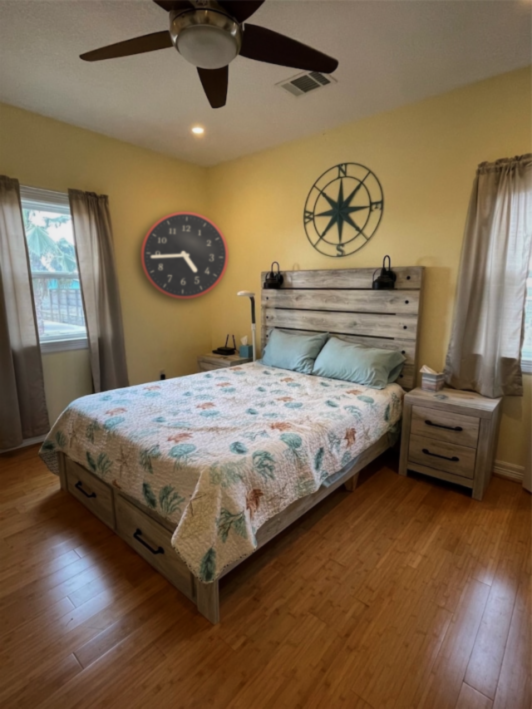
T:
4.44
